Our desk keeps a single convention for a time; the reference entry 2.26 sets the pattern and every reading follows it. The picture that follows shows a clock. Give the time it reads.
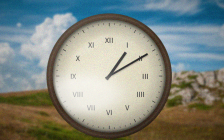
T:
1.10
